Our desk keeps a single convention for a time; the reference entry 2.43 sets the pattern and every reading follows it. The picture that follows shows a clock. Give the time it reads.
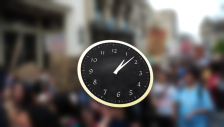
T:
1.08
